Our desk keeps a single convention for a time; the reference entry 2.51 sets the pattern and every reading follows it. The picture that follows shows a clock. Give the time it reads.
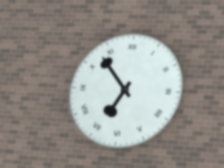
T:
6.53
